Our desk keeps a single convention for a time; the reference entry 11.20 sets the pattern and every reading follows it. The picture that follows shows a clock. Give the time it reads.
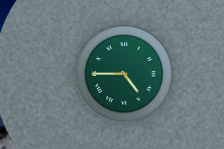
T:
4.45
